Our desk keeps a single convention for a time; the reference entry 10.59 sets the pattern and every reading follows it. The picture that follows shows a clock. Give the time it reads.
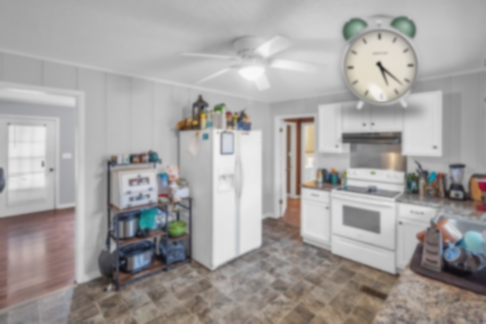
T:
5.22
